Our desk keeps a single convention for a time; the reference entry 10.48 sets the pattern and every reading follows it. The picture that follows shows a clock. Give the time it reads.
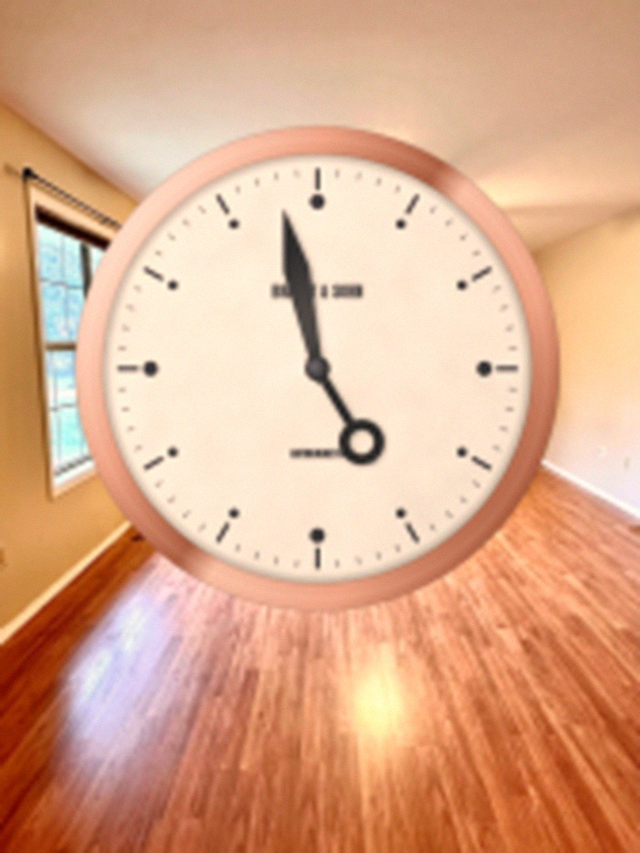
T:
4.58
